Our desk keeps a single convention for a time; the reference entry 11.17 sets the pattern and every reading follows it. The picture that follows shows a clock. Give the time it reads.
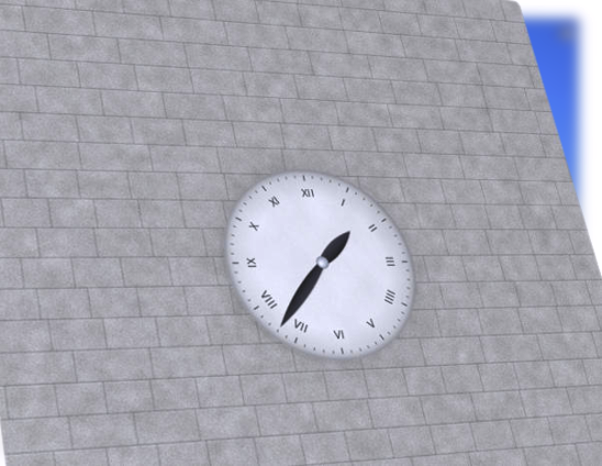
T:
1.37
